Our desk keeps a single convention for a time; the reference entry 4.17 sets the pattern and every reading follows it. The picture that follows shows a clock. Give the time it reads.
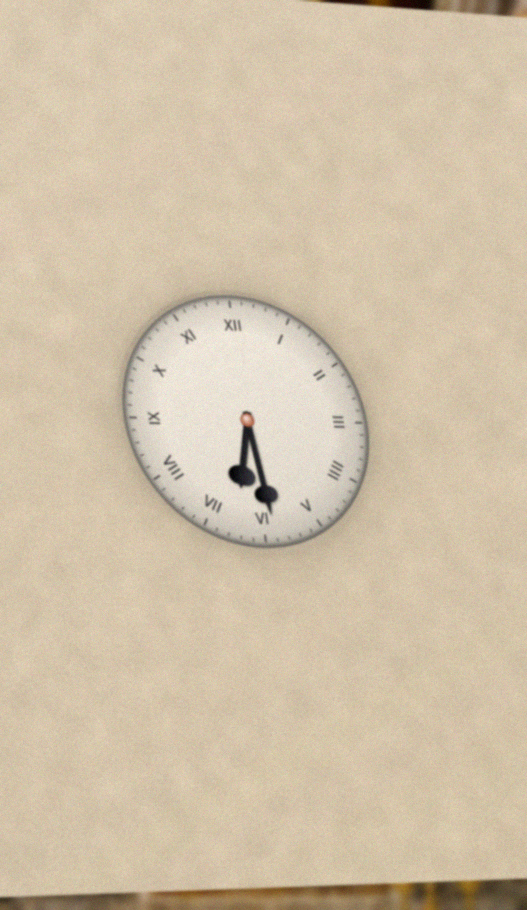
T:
6.29
